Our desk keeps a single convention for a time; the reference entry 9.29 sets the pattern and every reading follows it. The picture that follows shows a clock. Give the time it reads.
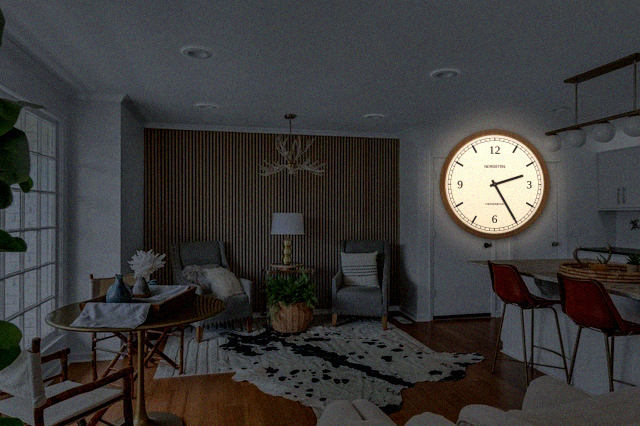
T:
2.25
